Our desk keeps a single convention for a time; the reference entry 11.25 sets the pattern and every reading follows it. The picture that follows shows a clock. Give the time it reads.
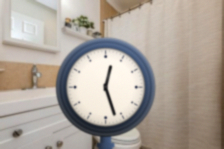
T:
12.27
